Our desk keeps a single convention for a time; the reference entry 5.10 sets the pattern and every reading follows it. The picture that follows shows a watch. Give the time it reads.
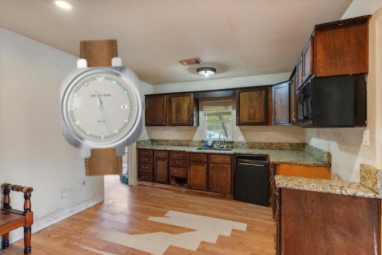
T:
11.27
